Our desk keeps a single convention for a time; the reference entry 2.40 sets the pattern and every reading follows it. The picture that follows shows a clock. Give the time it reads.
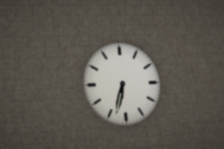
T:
6.33
